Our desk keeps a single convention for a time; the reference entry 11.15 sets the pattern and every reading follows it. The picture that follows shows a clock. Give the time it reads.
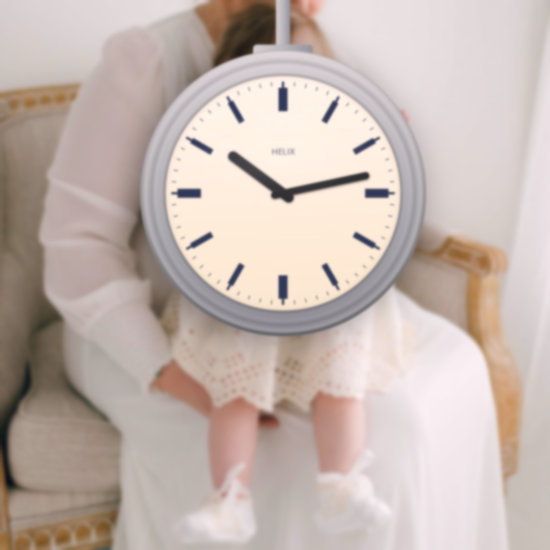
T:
10.13
